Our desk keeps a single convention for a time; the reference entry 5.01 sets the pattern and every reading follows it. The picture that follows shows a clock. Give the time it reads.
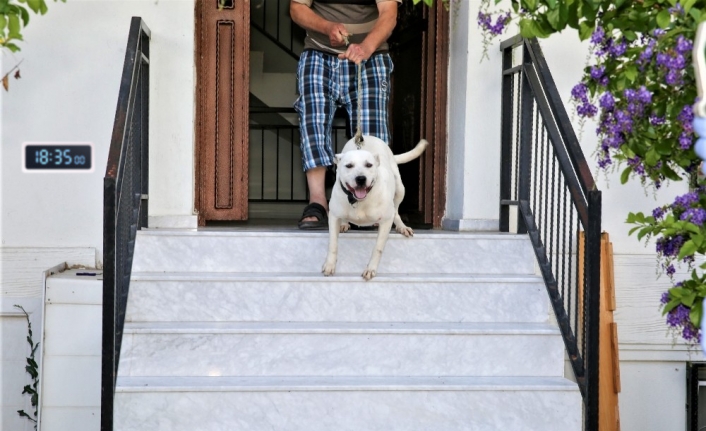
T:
18.35
